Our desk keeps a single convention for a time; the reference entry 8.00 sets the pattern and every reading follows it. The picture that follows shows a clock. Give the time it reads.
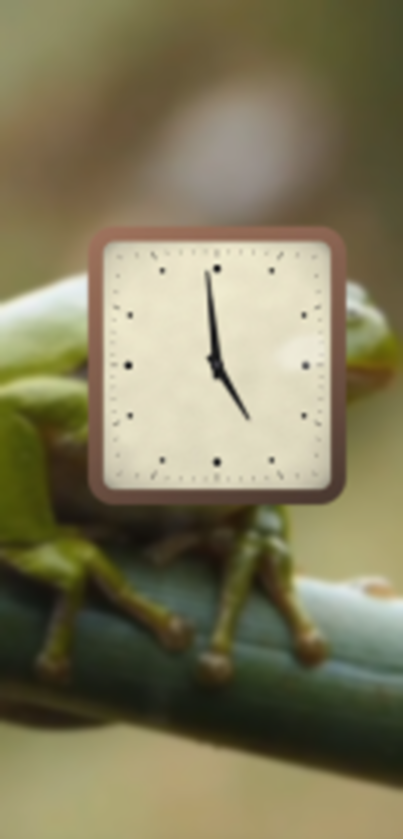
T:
4.59
